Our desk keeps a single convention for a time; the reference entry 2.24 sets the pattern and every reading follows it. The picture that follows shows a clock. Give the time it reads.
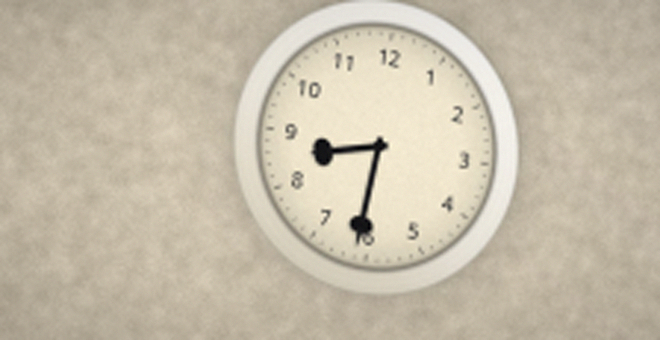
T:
8.31
